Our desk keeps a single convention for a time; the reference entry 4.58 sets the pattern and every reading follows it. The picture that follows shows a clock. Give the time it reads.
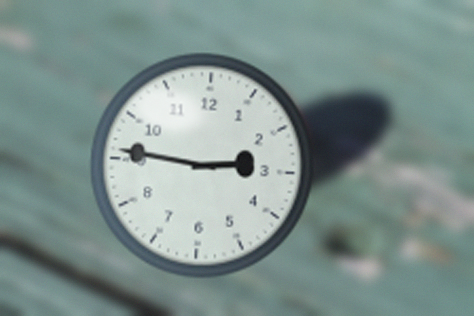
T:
2.46
